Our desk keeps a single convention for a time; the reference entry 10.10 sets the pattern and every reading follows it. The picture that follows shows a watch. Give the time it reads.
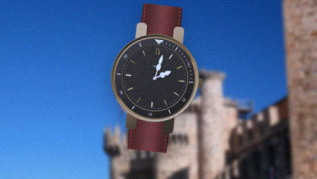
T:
2.02
